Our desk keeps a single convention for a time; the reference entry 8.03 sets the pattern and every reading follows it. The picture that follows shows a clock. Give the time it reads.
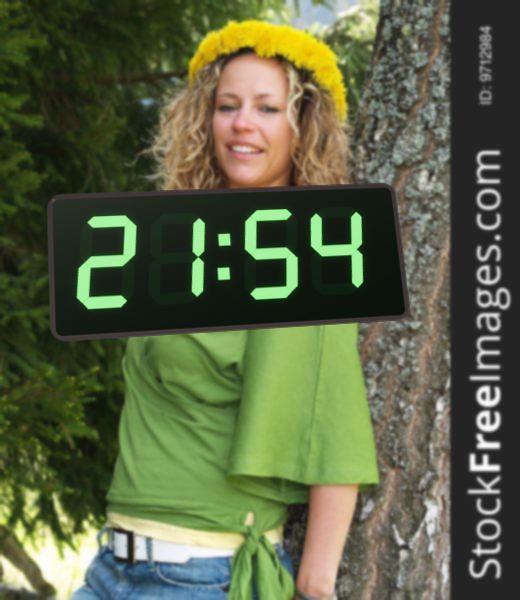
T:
21.54
